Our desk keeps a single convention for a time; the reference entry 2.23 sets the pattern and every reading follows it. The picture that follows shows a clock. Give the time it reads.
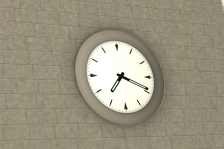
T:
7.19
